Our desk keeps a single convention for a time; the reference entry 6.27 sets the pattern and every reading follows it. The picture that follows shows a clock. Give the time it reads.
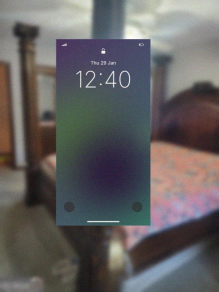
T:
12.40
